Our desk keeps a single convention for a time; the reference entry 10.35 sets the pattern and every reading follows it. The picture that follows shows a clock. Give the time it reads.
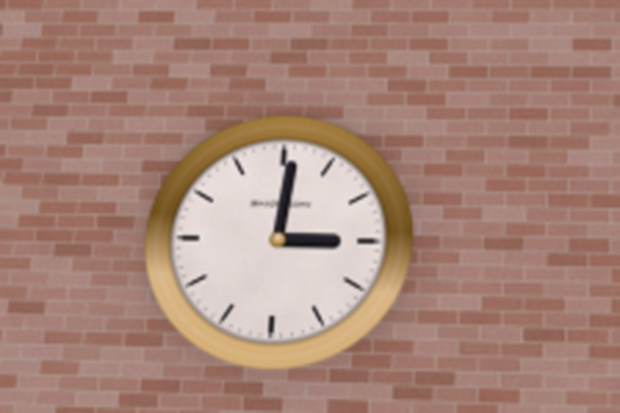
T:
3.01
